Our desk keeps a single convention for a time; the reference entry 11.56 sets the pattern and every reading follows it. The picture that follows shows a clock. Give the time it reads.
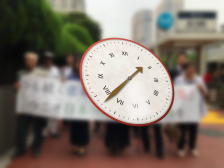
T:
1.38
